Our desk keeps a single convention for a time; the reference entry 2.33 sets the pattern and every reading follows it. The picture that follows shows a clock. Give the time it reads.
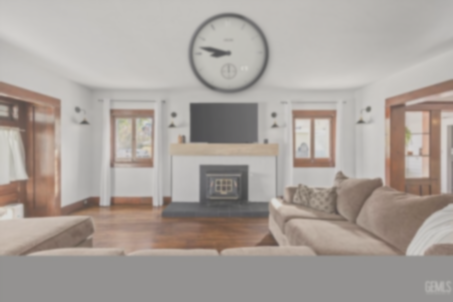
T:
8.47
